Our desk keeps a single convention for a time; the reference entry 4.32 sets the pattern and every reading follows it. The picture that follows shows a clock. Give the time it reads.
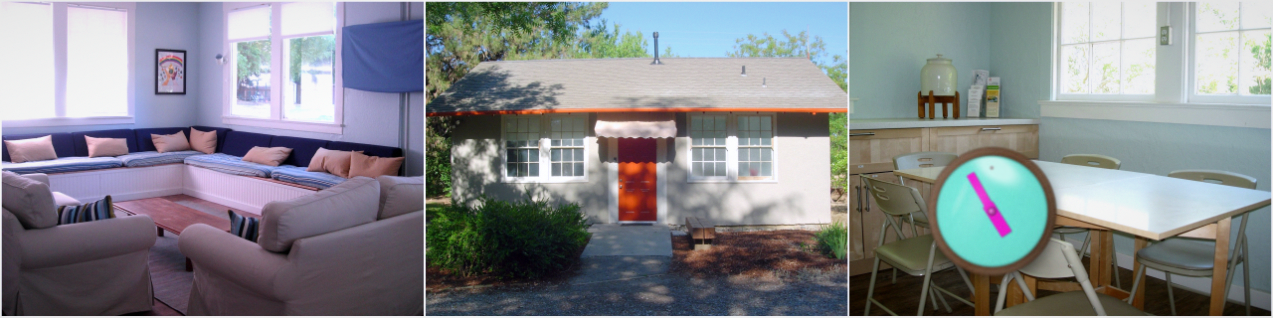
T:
4.55
